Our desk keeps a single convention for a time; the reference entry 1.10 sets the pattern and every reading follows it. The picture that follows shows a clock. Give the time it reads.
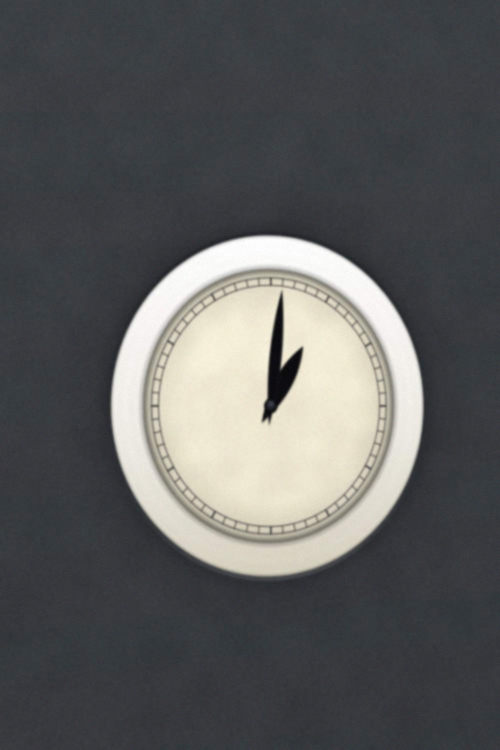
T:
1.01
